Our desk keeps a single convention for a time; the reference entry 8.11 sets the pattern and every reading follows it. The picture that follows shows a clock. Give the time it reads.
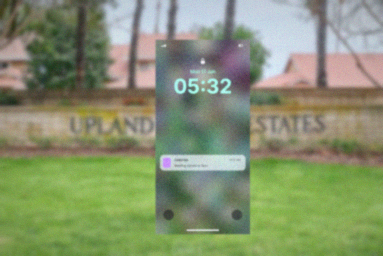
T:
5.32
